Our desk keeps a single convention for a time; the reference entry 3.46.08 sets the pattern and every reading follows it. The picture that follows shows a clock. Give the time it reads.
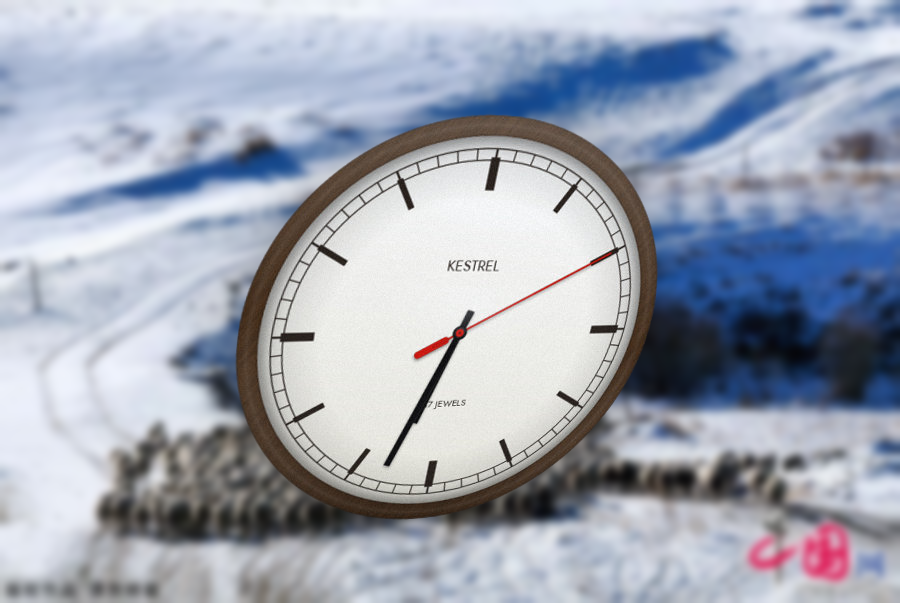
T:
6.33.10
